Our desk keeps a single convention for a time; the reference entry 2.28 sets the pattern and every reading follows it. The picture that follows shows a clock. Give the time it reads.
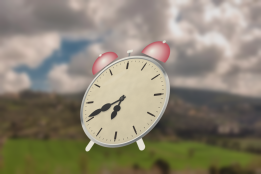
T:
6.41
